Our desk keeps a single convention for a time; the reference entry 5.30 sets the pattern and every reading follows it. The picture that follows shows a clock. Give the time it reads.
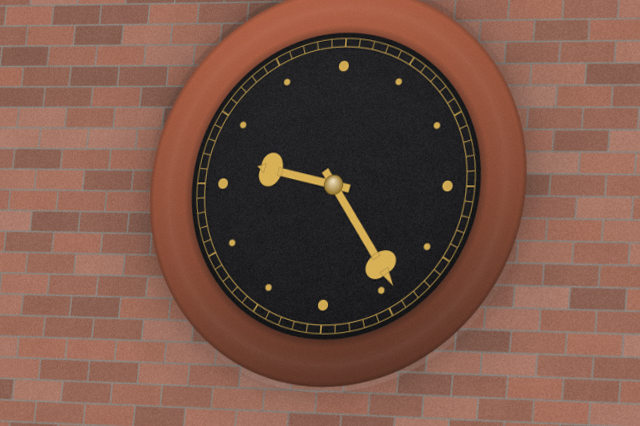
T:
9.24
